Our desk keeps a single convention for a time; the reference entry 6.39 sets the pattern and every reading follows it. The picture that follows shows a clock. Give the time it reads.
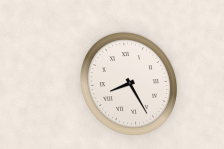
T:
8.26
